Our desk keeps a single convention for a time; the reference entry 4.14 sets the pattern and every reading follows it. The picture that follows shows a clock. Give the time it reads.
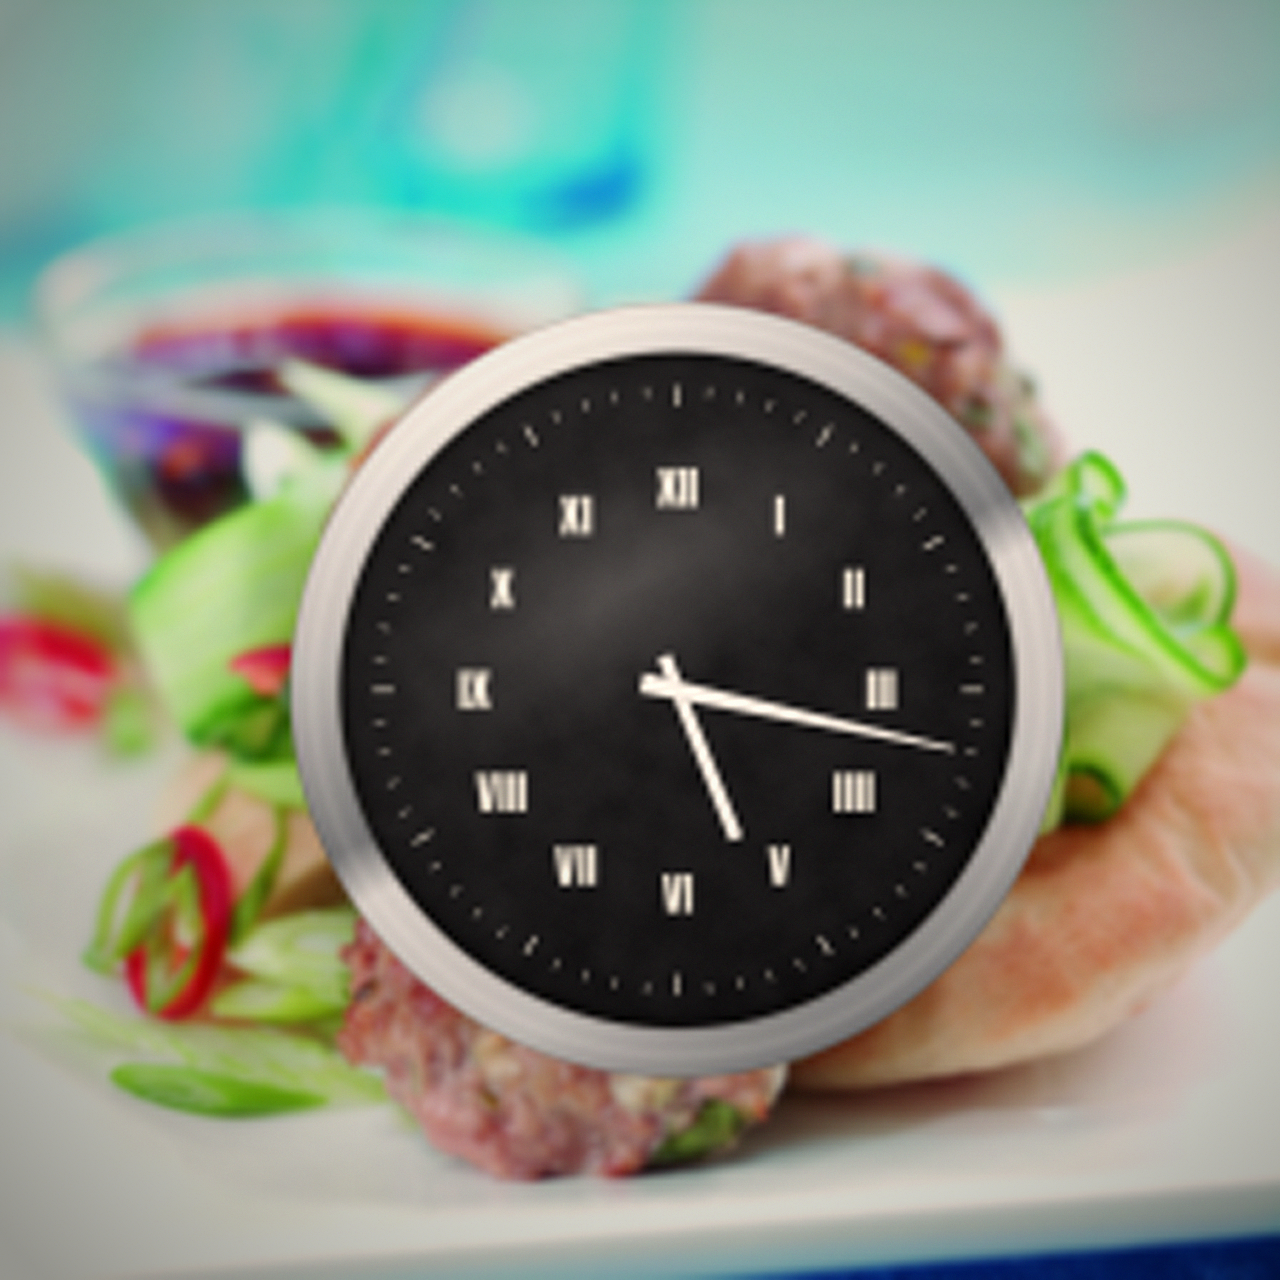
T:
5.17
